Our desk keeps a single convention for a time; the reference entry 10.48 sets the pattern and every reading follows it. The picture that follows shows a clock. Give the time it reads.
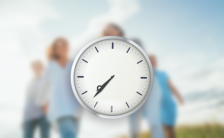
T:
7.37
